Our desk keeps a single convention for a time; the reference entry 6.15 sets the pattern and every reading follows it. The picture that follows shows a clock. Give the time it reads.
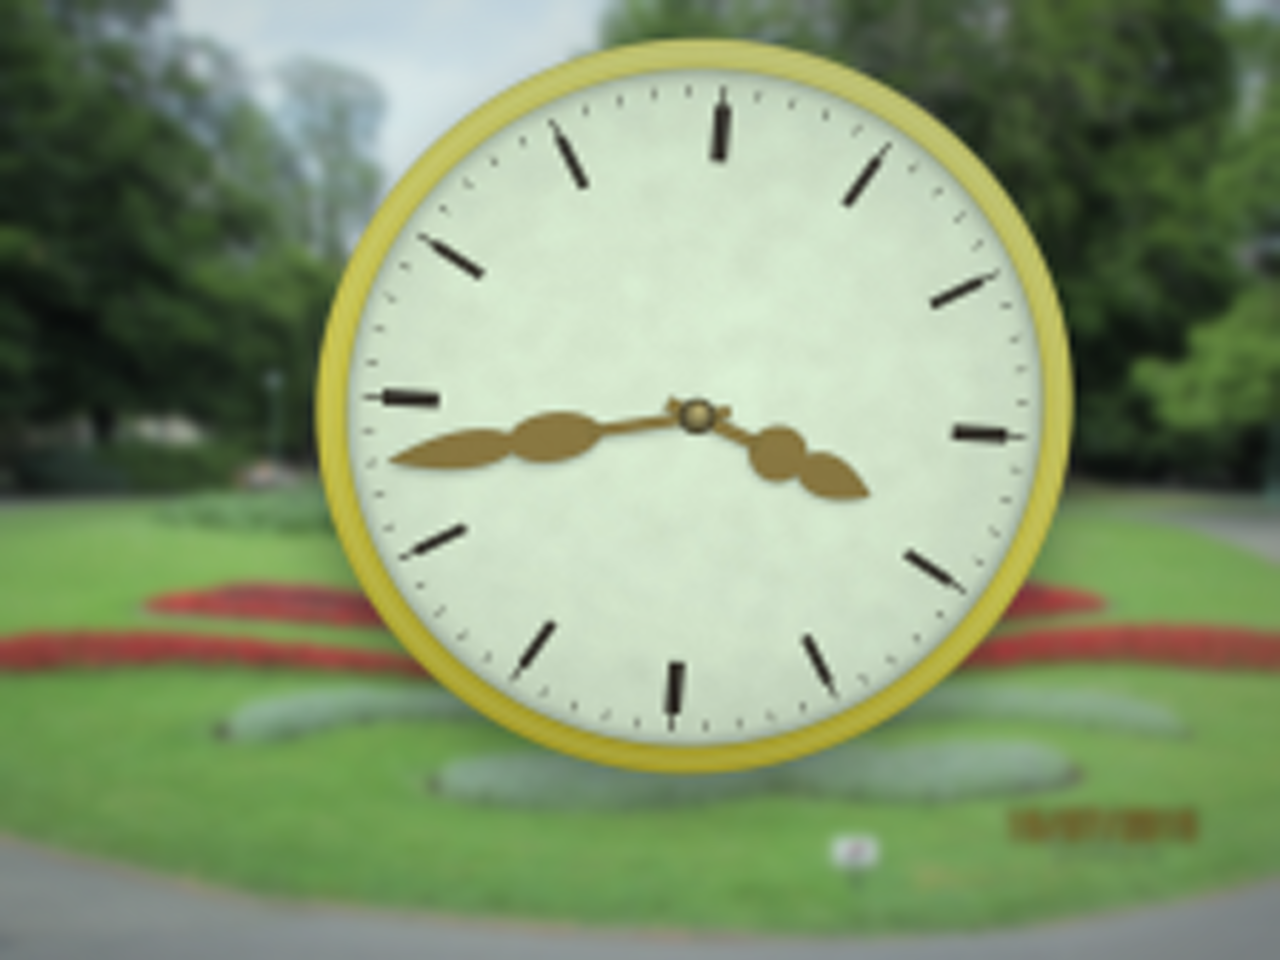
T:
3.43
